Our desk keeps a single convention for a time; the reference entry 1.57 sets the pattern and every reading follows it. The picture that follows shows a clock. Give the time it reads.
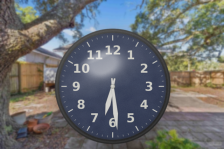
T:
6.29
